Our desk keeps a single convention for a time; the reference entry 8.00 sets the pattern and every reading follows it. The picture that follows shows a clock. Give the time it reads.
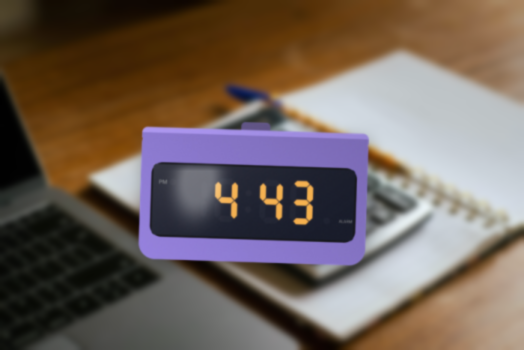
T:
4.43
